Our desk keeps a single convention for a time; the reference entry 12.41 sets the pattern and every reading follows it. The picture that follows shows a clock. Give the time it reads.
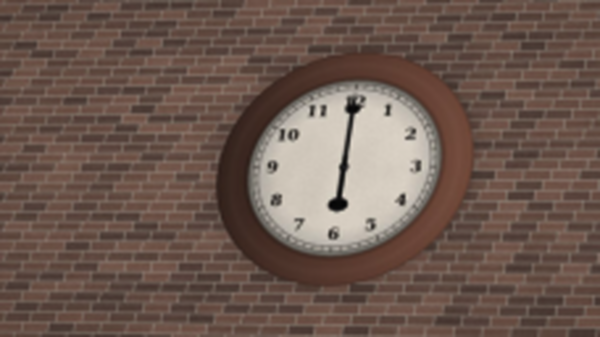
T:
6.00
